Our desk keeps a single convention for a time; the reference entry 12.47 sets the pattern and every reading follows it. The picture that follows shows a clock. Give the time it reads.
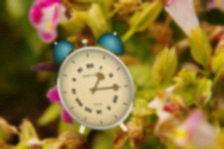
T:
1.15
